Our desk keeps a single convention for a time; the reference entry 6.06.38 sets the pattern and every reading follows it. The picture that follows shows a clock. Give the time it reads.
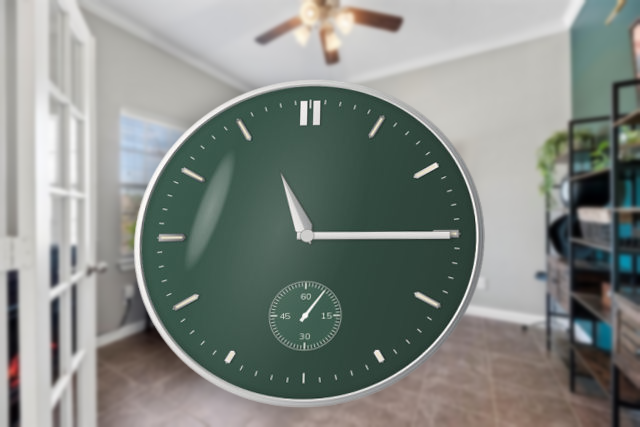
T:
11.15.06
